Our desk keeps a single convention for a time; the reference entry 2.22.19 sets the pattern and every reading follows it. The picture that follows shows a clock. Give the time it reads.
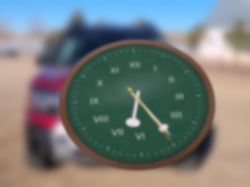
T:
6.24.25
